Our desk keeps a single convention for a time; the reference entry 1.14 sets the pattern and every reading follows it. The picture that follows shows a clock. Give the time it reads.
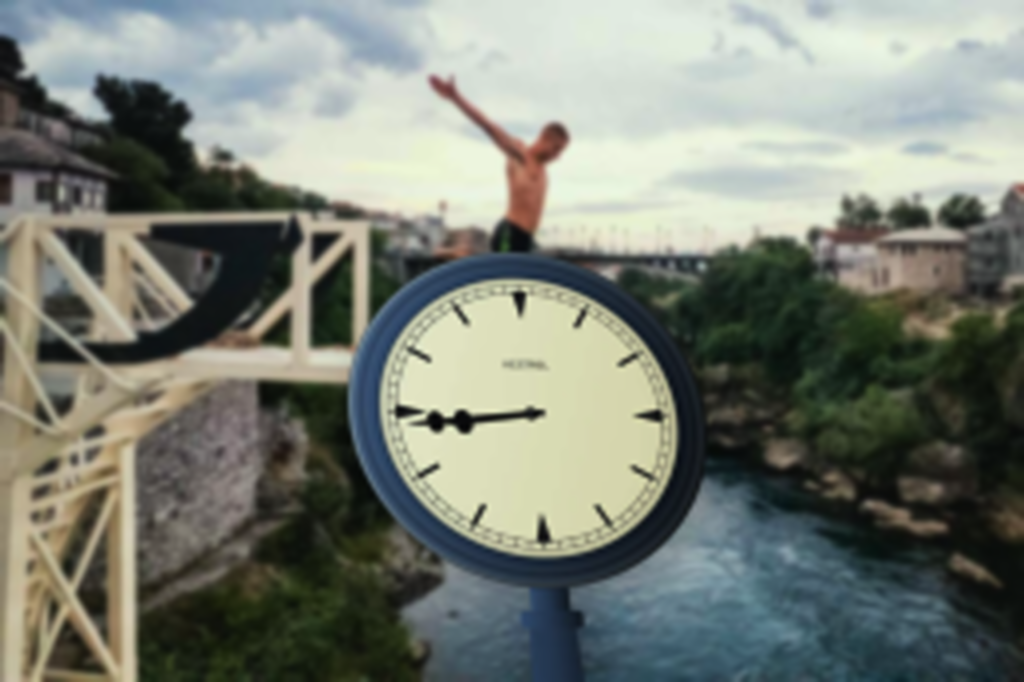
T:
8.44
